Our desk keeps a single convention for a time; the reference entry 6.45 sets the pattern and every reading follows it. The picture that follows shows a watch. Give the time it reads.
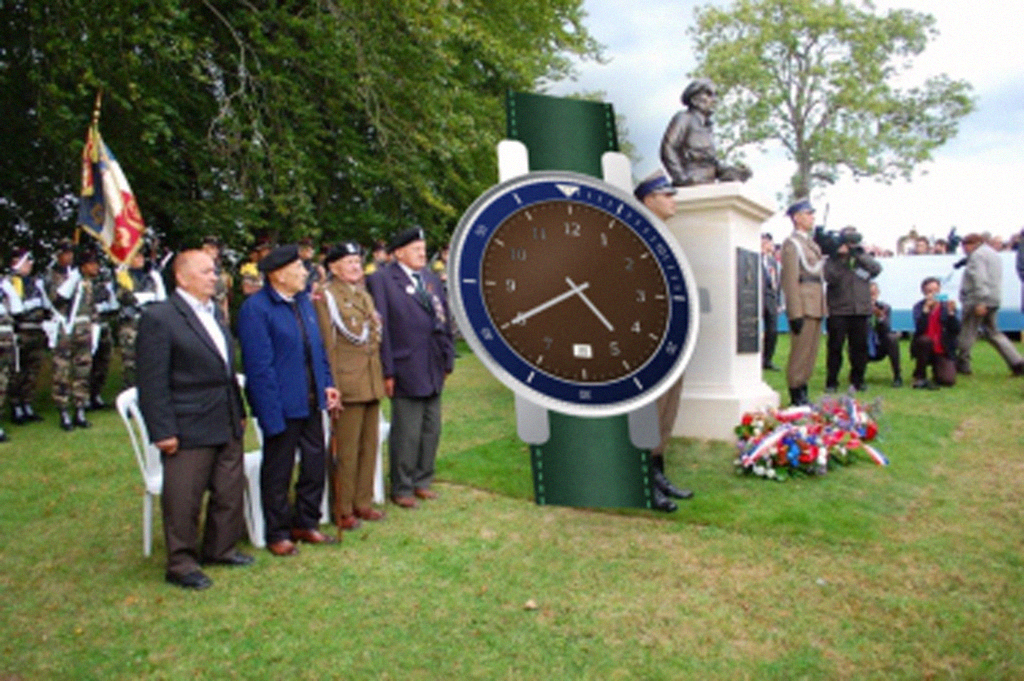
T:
4.40
